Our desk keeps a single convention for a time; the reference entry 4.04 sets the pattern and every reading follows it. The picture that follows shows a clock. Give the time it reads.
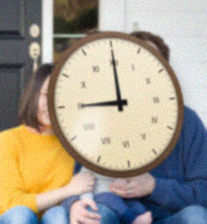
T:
9.00
